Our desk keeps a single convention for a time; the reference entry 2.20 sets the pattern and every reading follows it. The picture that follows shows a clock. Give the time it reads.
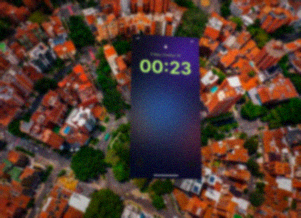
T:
0.23
